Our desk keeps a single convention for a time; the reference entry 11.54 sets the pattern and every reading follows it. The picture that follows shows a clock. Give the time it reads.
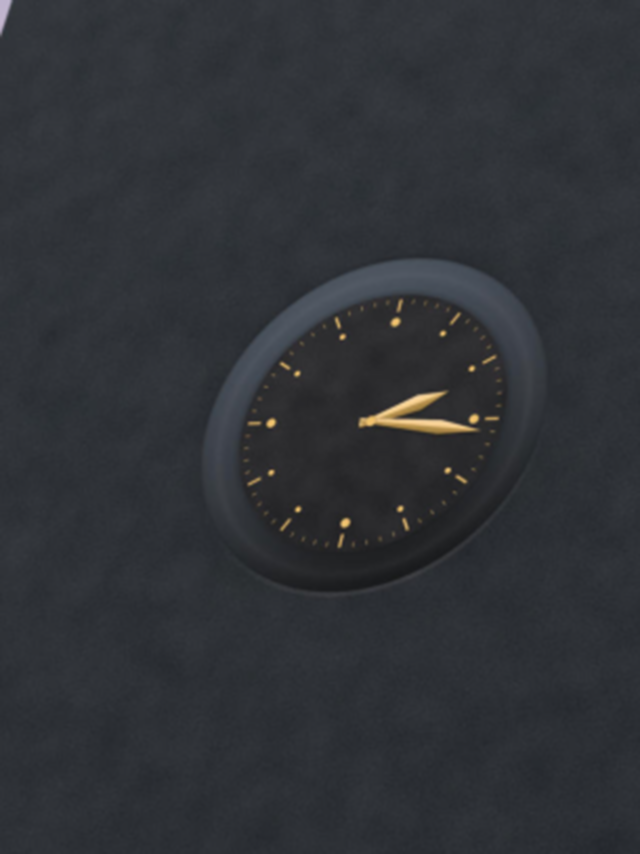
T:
2.16
